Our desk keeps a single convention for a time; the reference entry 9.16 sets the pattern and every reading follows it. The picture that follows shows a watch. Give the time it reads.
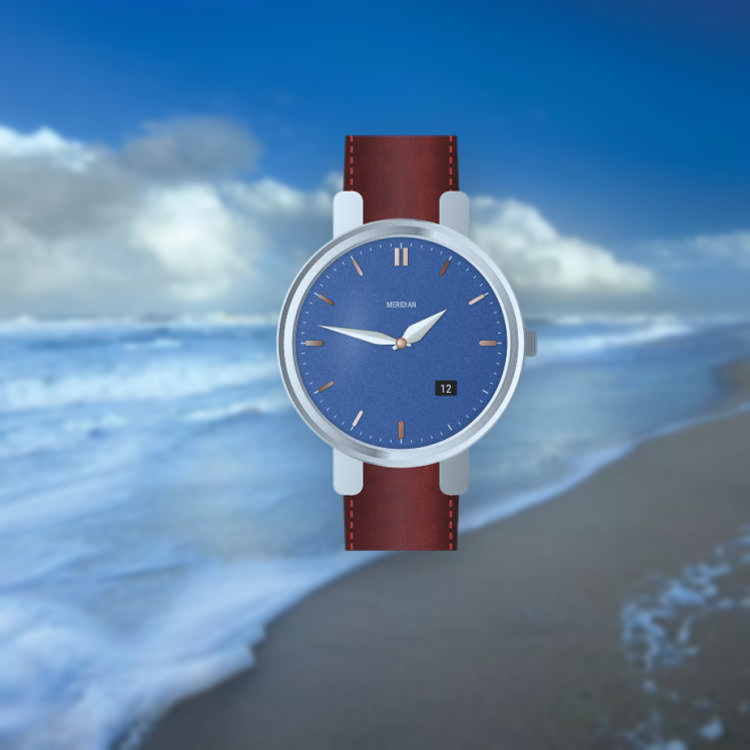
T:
1.47
